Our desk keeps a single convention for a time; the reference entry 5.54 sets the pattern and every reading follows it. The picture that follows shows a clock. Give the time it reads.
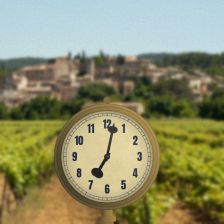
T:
7.02
